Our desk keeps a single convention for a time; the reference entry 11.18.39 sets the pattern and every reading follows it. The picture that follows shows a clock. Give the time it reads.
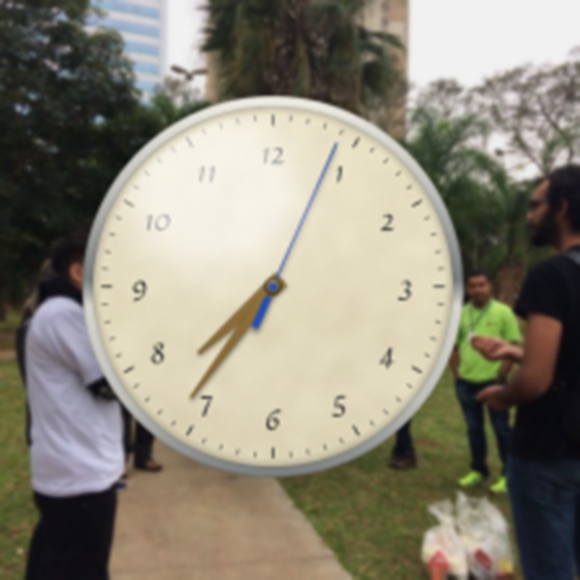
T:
7.36.04
